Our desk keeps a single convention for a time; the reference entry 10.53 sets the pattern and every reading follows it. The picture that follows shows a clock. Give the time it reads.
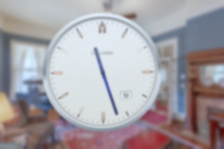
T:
11.27
